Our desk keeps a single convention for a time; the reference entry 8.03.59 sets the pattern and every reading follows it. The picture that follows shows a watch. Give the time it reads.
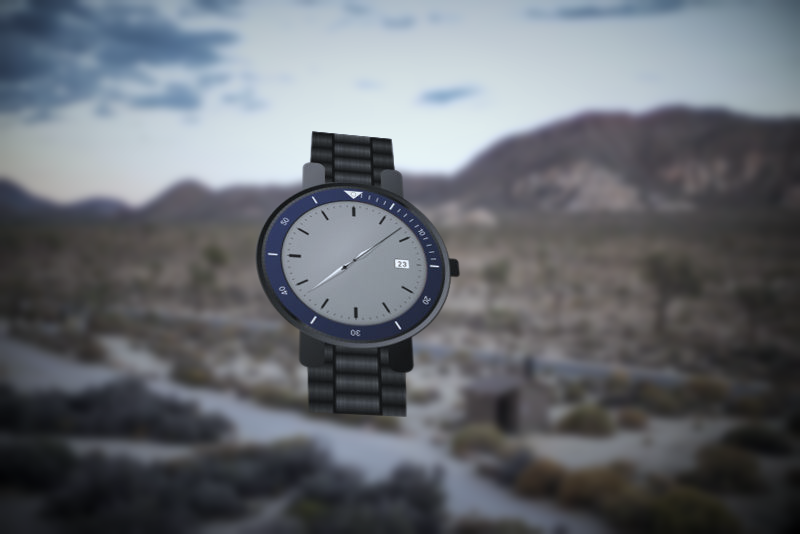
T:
1.38.08
